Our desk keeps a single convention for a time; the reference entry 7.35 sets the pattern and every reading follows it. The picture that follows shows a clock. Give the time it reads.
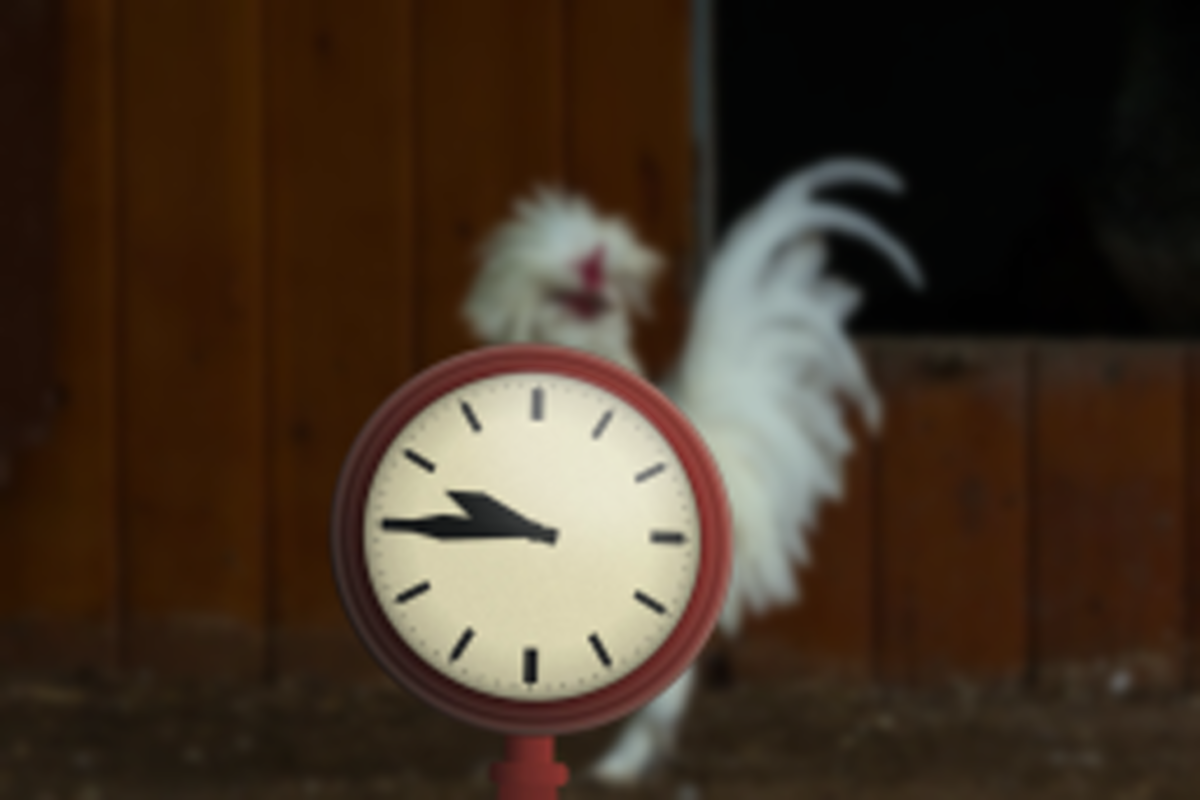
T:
9.45
